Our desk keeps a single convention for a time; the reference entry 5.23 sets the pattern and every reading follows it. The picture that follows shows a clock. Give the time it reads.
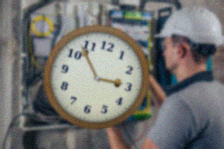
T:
2.53
